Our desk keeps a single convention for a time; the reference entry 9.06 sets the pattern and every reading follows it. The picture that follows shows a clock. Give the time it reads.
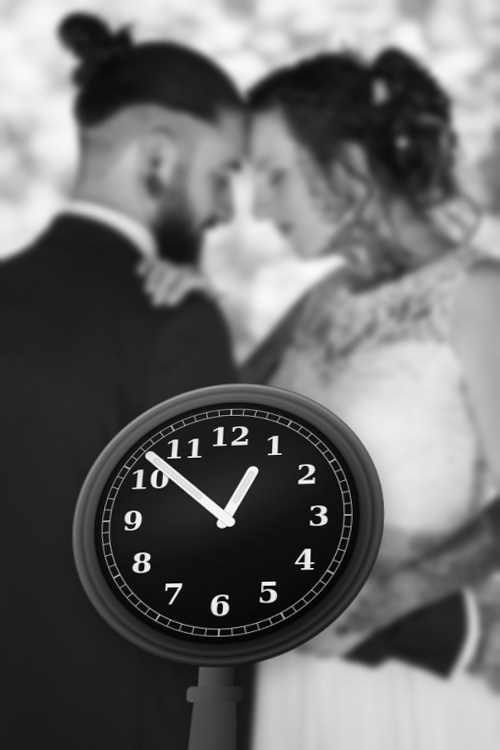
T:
12.52
